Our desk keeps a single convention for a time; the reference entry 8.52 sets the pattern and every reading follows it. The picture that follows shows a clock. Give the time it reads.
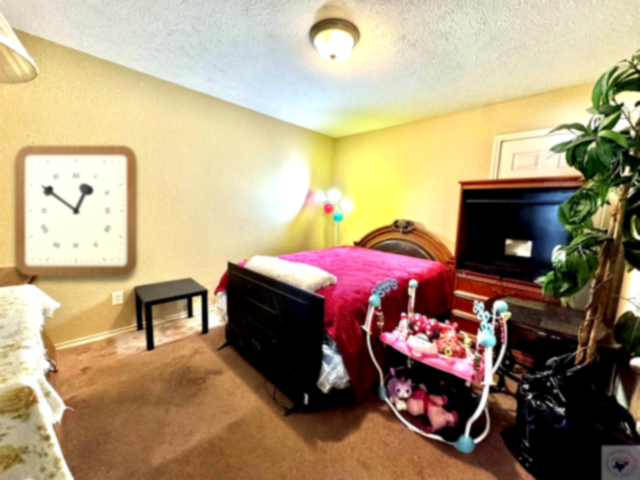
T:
12.51
